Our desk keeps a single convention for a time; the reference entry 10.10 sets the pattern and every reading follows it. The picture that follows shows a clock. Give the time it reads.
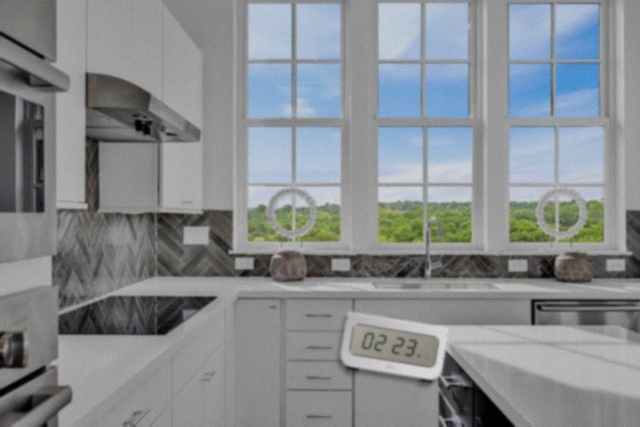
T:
2.23
